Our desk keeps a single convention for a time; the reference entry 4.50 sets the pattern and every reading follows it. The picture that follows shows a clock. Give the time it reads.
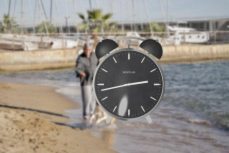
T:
2.43
